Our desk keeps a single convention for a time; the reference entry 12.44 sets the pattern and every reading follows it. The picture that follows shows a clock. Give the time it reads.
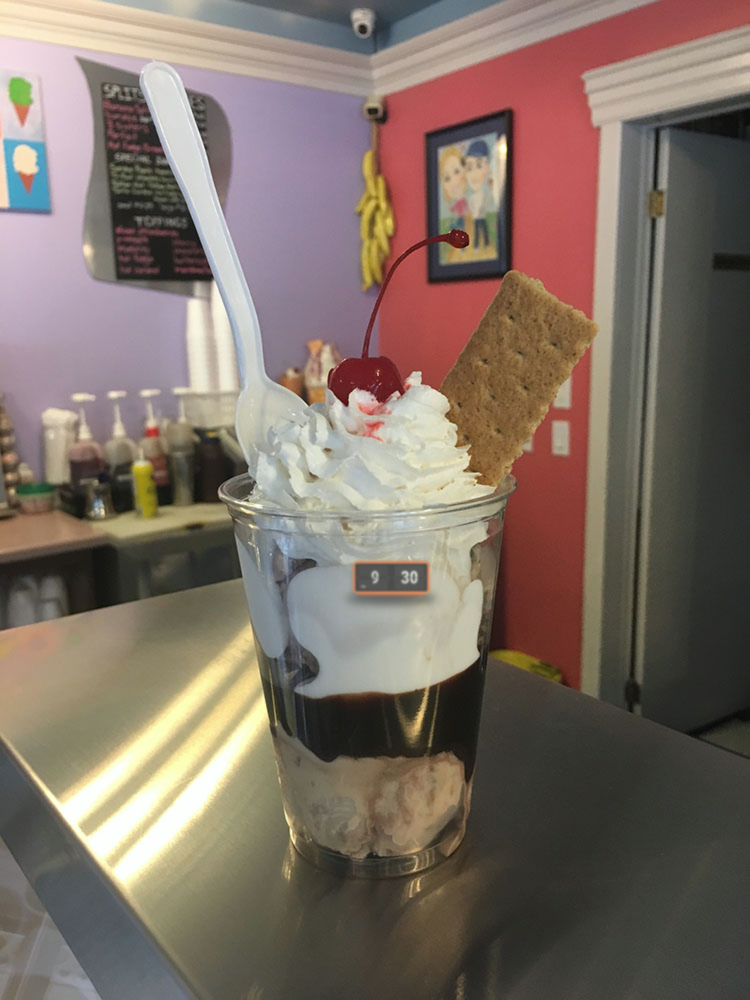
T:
9.30
